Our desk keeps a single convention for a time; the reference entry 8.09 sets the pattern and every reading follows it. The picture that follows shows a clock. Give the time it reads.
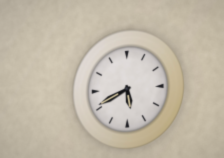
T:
5.41
